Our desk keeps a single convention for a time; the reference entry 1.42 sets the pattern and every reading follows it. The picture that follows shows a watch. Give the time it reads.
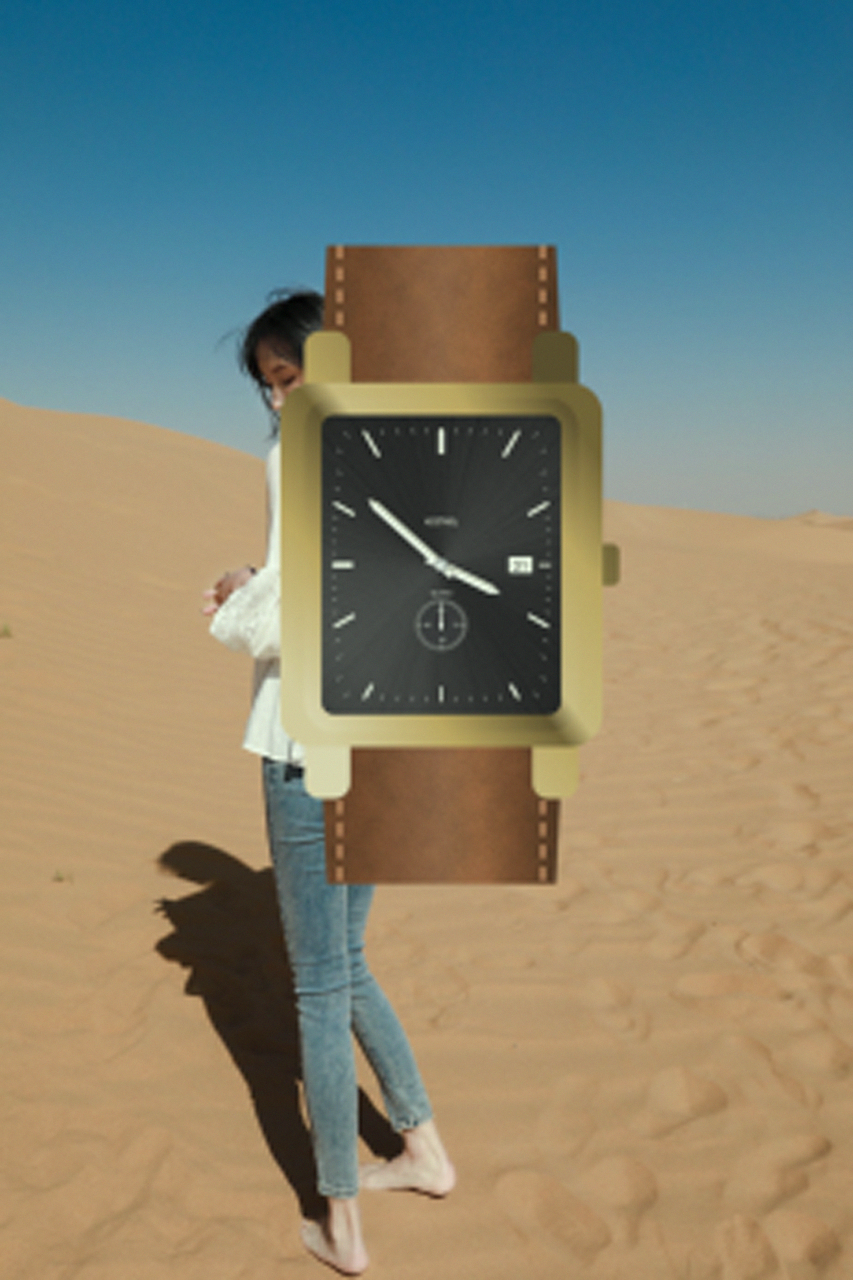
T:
3.52
